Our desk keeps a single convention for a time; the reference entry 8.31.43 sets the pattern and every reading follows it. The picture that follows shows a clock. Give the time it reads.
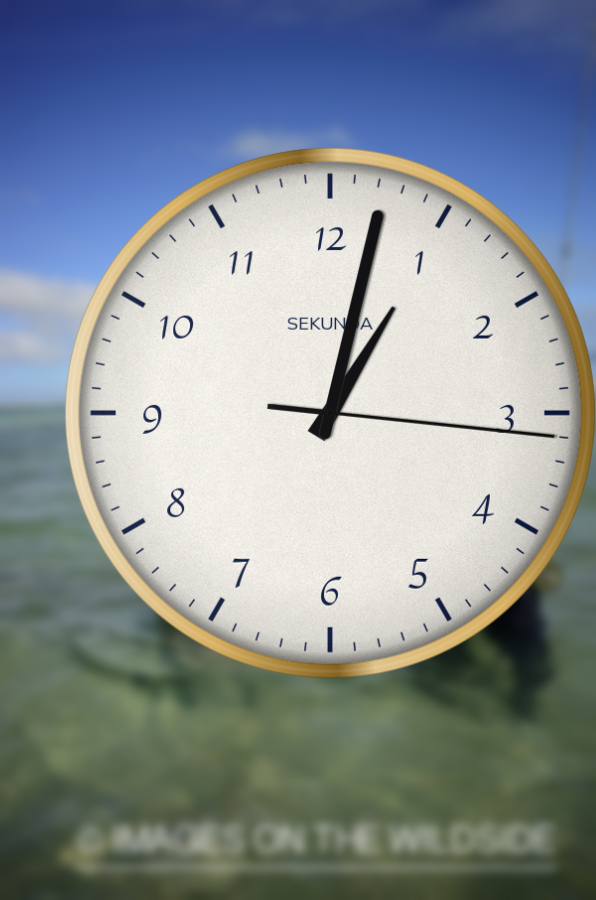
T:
1.02.16
